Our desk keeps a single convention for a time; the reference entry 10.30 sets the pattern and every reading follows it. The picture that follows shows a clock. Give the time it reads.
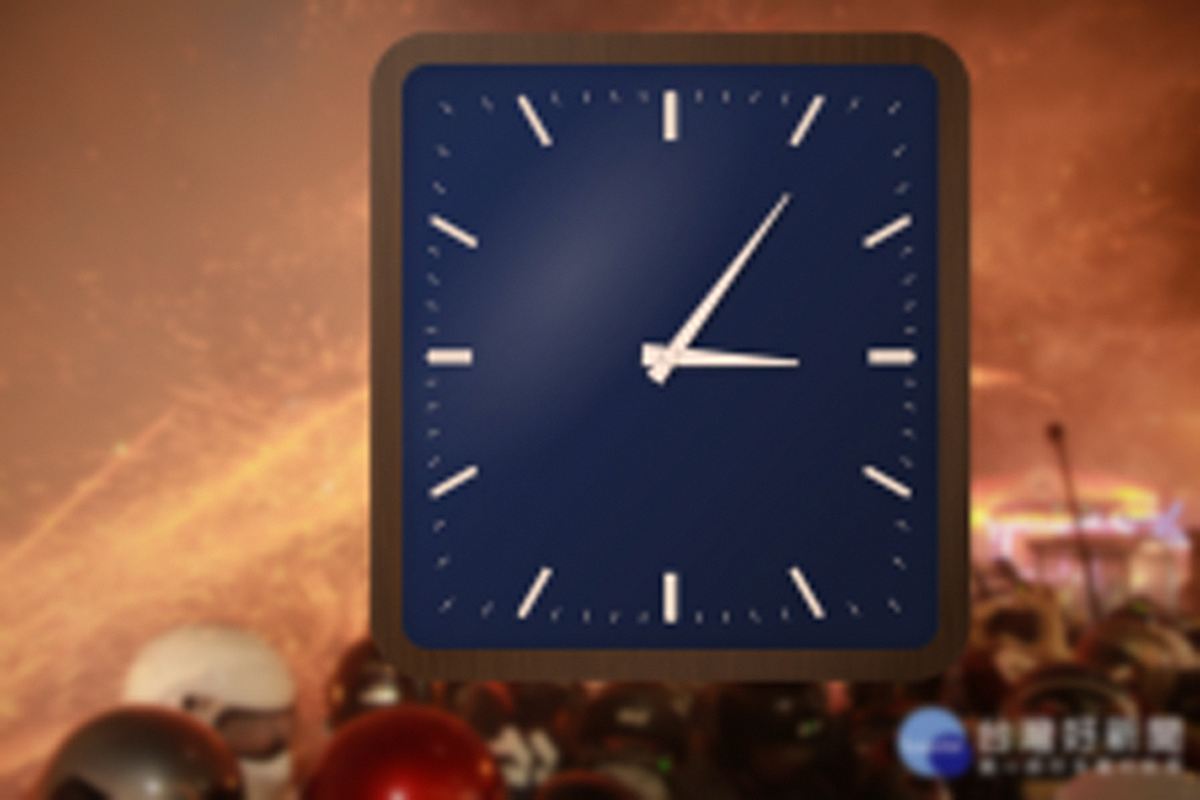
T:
3.06
